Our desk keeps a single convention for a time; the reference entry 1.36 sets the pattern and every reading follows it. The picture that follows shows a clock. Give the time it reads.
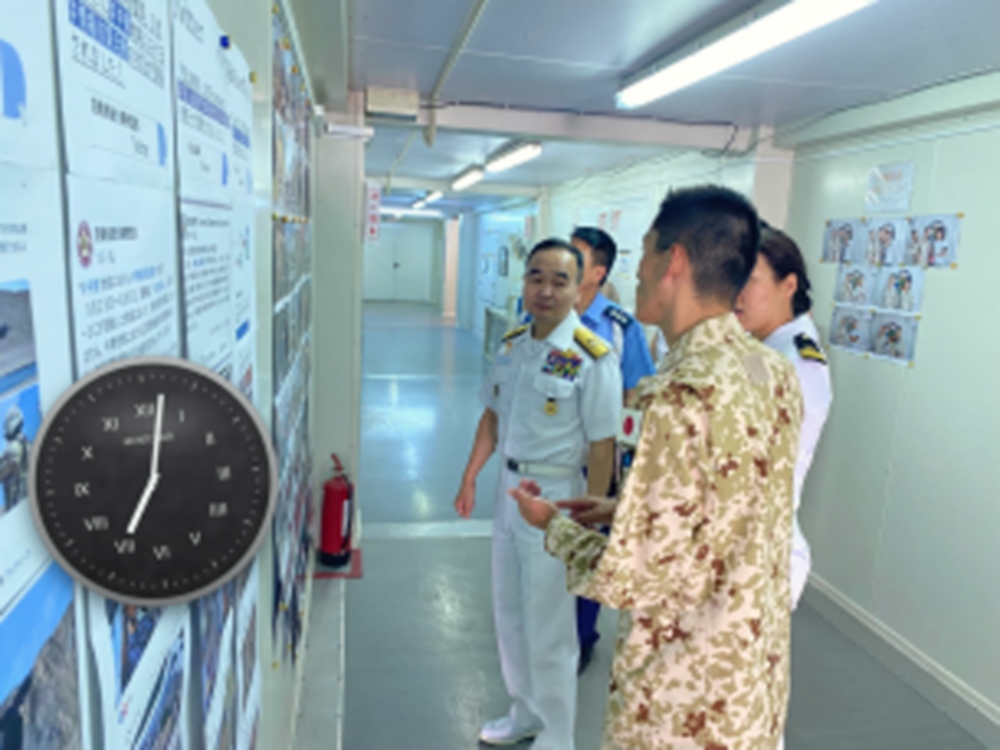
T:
7.02
